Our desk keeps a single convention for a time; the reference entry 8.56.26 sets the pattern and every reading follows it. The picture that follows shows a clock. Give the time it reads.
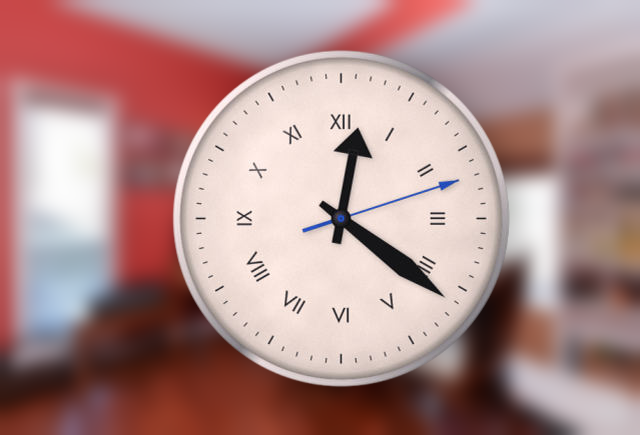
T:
12.21.12
